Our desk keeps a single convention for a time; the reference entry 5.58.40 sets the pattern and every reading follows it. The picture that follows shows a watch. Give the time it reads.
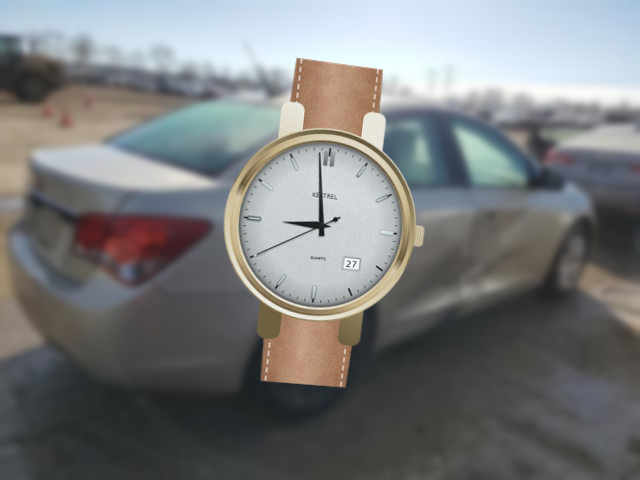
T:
8.58.40
